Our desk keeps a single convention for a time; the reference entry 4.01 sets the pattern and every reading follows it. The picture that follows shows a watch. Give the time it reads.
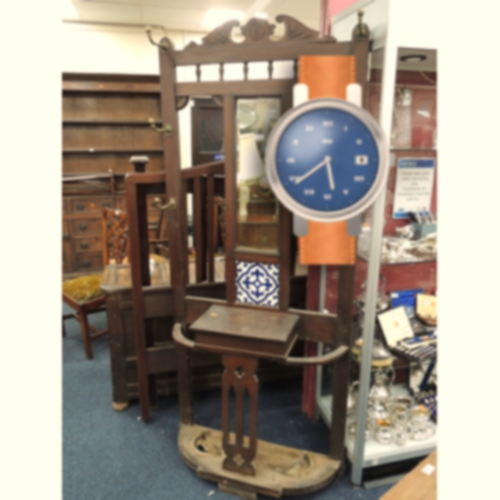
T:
5.39
